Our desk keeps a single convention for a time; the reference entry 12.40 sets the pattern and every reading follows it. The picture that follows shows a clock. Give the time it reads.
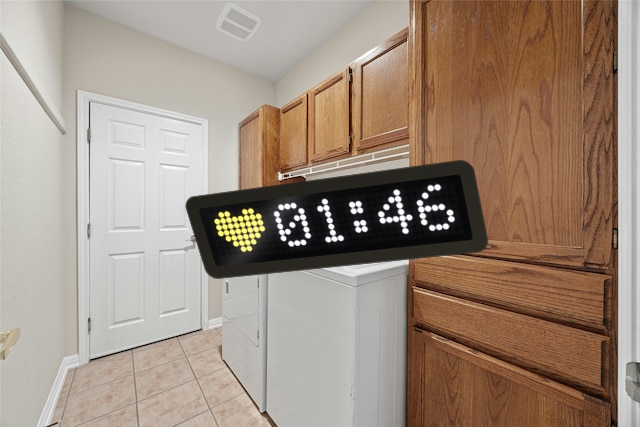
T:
1.46
